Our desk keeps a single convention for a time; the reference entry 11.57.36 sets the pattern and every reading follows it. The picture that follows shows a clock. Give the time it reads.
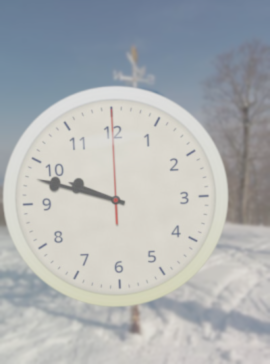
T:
9.48.00
